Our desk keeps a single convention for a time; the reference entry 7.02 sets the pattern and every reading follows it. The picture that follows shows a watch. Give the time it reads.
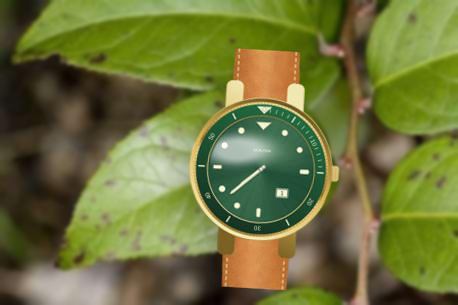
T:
7.38
